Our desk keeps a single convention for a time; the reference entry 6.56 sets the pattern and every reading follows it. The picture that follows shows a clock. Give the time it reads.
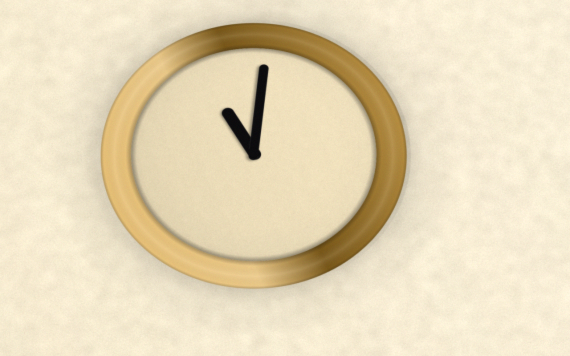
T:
11.01
